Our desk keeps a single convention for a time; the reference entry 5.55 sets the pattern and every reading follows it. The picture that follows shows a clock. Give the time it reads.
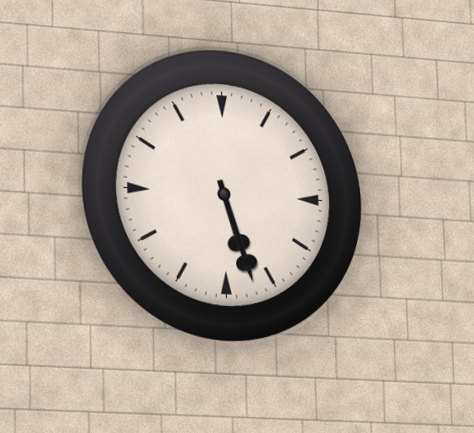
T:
5.27
